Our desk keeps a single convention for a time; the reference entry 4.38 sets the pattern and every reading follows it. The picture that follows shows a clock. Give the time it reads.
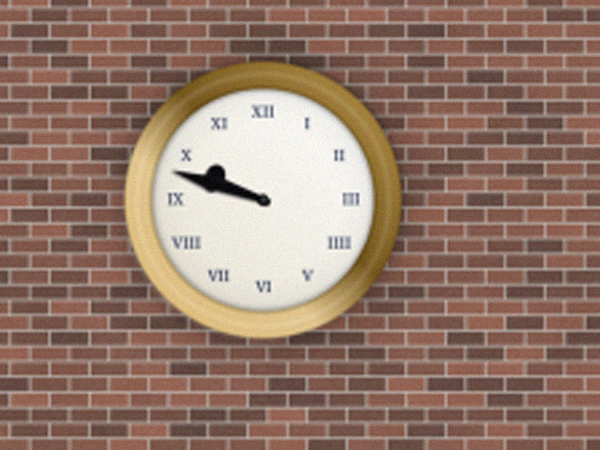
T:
9.48
